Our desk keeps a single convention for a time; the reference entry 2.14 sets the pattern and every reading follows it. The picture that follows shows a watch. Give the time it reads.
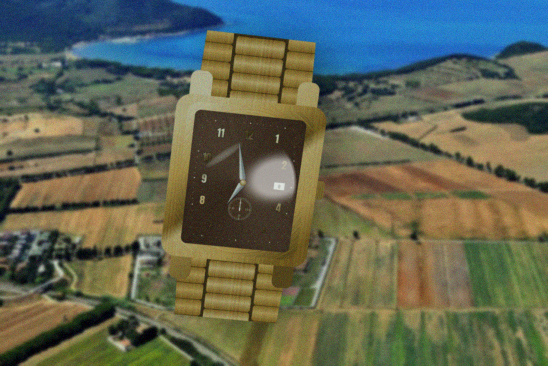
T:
6.58
